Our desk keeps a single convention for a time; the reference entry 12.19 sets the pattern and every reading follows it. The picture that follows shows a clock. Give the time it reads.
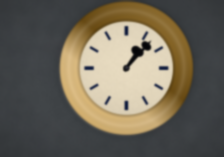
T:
1.07
